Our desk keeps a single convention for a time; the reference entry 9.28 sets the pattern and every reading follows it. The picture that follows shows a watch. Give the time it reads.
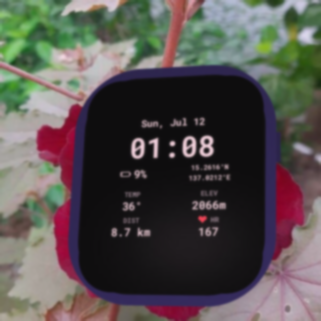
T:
1.08
